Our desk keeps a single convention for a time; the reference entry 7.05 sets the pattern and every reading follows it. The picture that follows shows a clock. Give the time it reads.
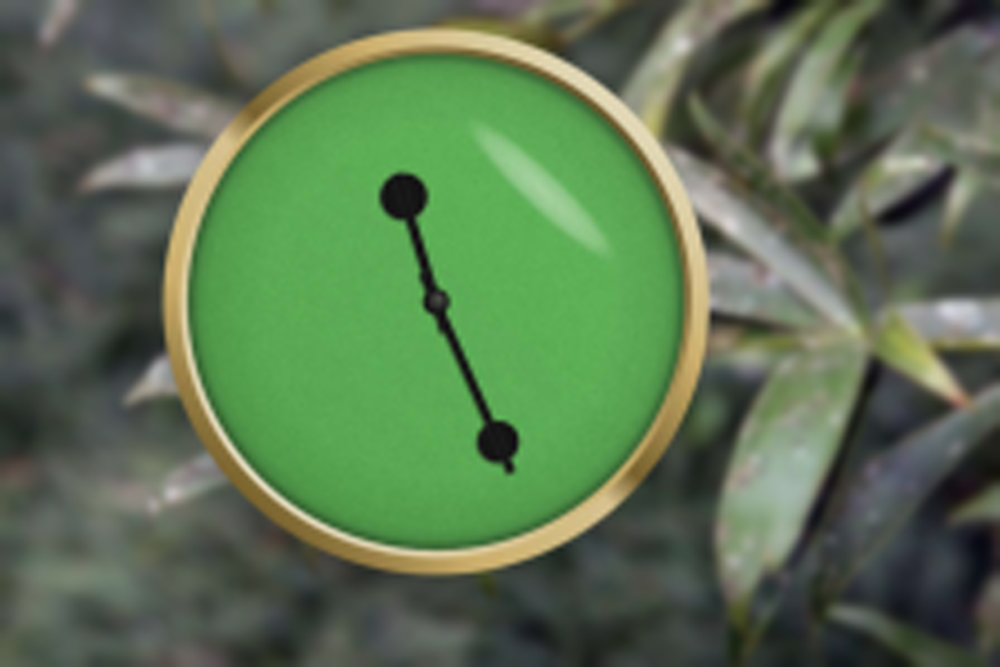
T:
11.26
